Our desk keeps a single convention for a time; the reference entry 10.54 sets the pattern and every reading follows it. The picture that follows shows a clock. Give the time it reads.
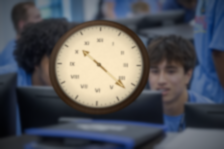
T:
10.22
